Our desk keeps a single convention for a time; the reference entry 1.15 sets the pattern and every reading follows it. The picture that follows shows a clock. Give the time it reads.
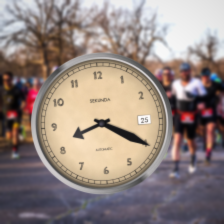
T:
8.20
